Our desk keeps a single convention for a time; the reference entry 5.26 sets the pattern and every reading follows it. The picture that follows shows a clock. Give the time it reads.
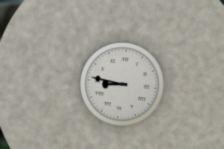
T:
8.46
